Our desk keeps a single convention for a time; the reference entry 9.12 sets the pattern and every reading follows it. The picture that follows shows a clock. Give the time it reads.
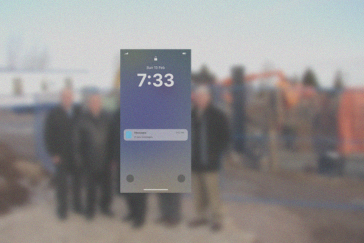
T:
7.33
